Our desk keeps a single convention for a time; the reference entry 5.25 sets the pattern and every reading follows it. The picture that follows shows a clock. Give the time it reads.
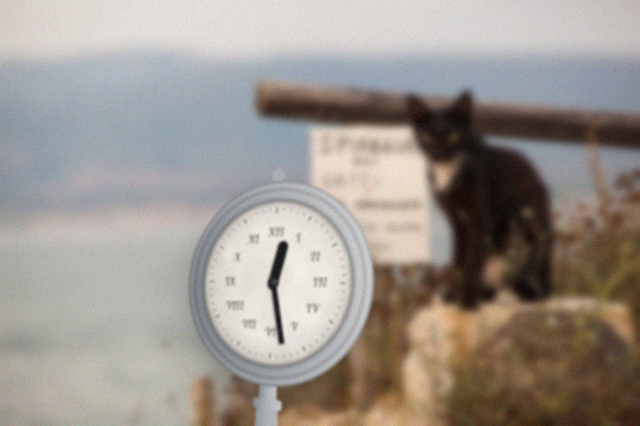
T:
12.28
